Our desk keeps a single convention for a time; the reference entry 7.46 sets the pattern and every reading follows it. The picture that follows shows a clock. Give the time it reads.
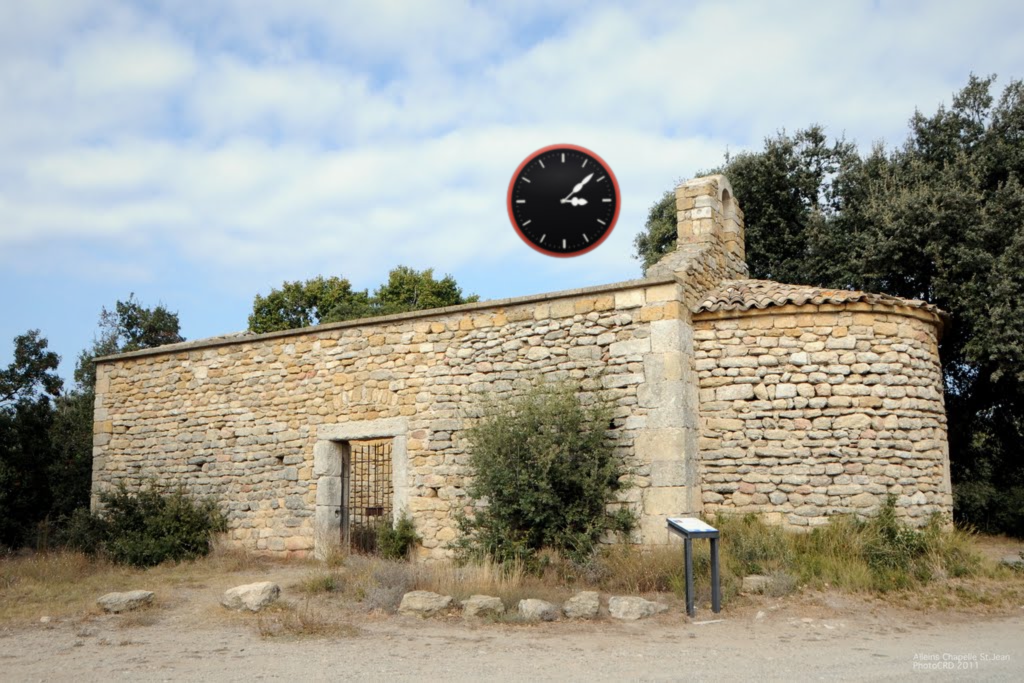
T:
3.08
